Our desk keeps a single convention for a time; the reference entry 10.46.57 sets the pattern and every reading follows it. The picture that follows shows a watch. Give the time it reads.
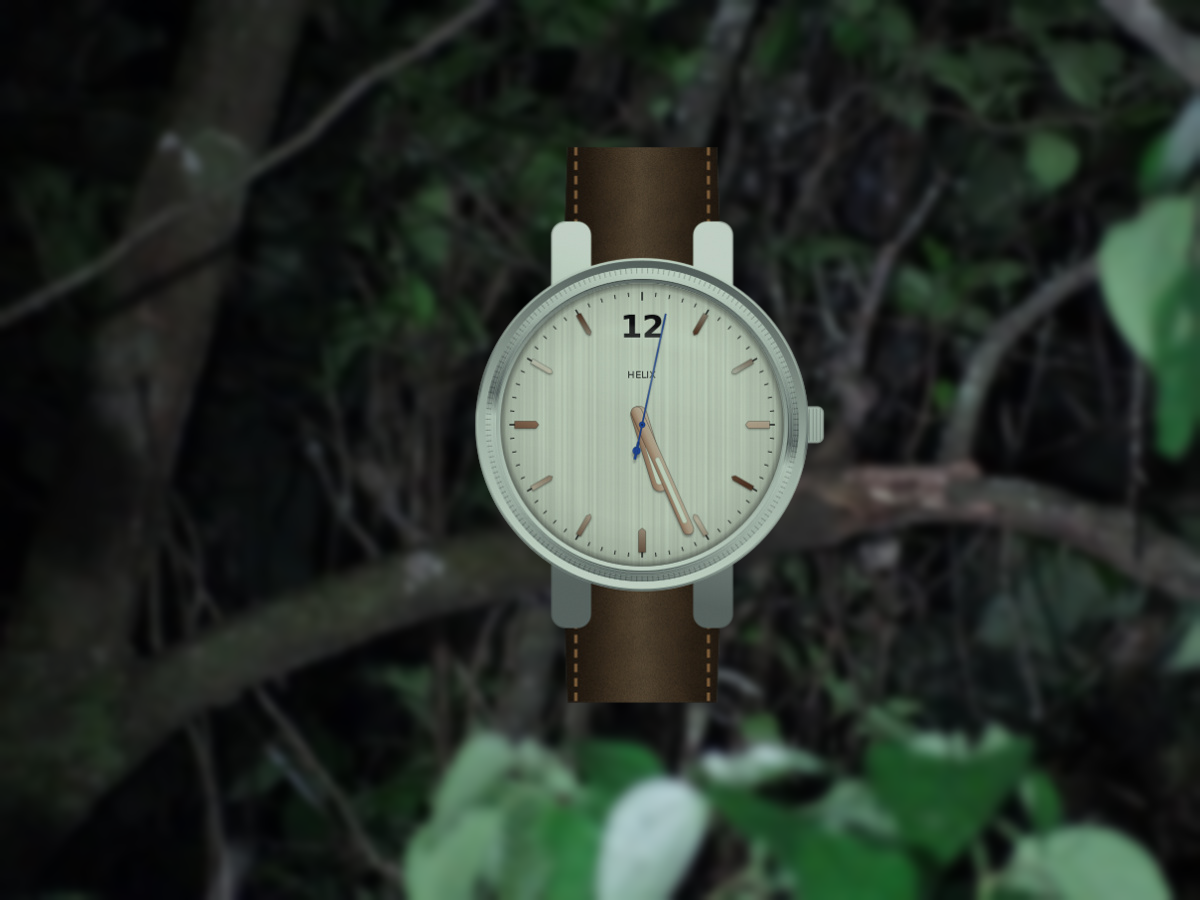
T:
5.26.02
